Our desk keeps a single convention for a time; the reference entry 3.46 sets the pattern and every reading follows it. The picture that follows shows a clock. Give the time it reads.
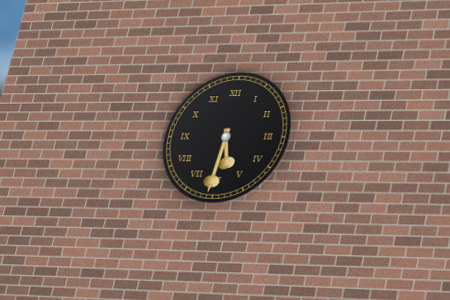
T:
5.31
